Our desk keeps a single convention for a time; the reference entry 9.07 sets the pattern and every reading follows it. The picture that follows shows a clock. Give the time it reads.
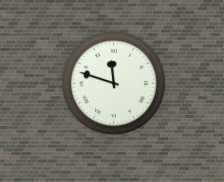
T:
11.48
